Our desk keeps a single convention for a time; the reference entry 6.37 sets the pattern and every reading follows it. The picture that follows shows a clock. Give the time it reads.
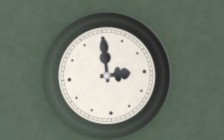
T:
3.00
